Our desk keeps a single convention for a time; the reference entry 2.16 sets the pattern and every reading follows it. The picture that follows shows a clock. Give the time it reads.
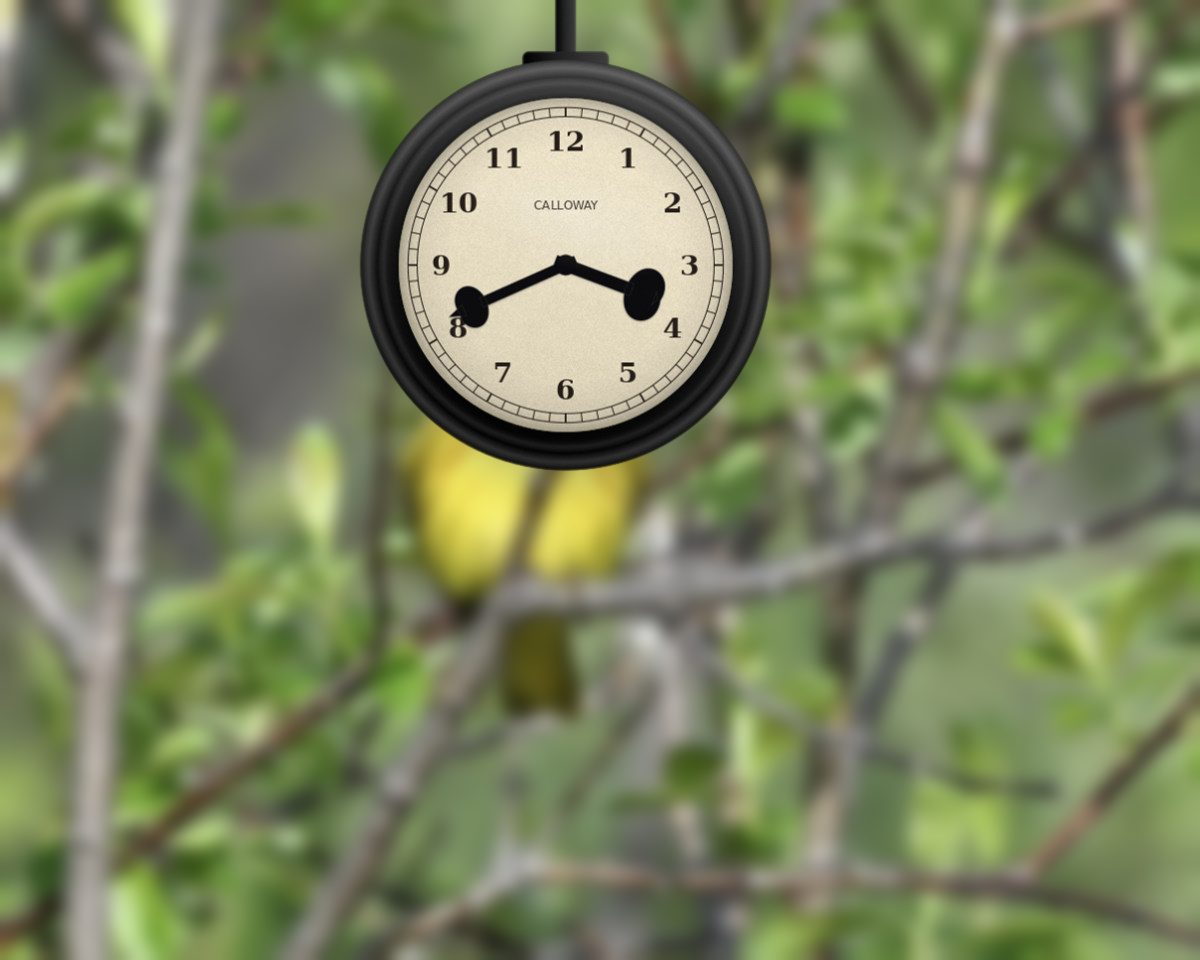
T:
3.41
